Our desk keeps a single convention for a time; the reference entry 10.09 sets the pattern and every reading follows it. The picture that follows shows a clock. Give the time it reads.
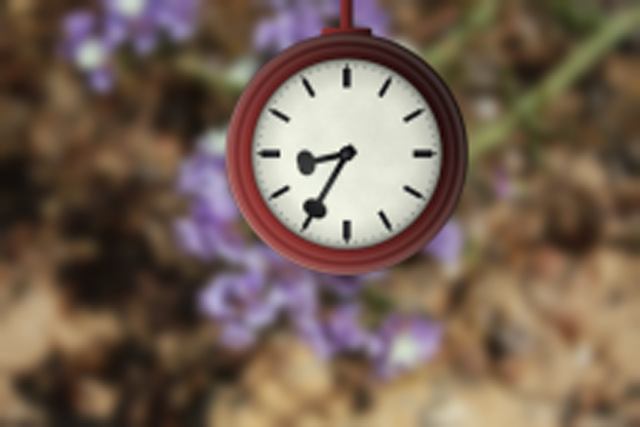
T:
8.35
